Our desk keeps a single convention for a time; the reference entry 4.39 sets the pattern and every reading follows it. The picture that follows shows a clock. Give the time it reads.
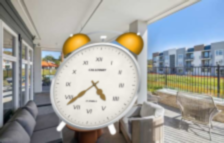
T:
4.38
